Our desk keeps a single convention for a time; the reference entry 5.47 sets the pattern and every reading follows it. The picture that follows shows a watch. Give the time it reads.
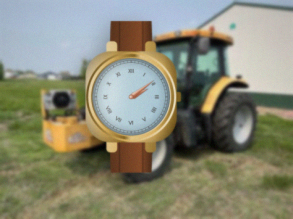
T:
2.09
